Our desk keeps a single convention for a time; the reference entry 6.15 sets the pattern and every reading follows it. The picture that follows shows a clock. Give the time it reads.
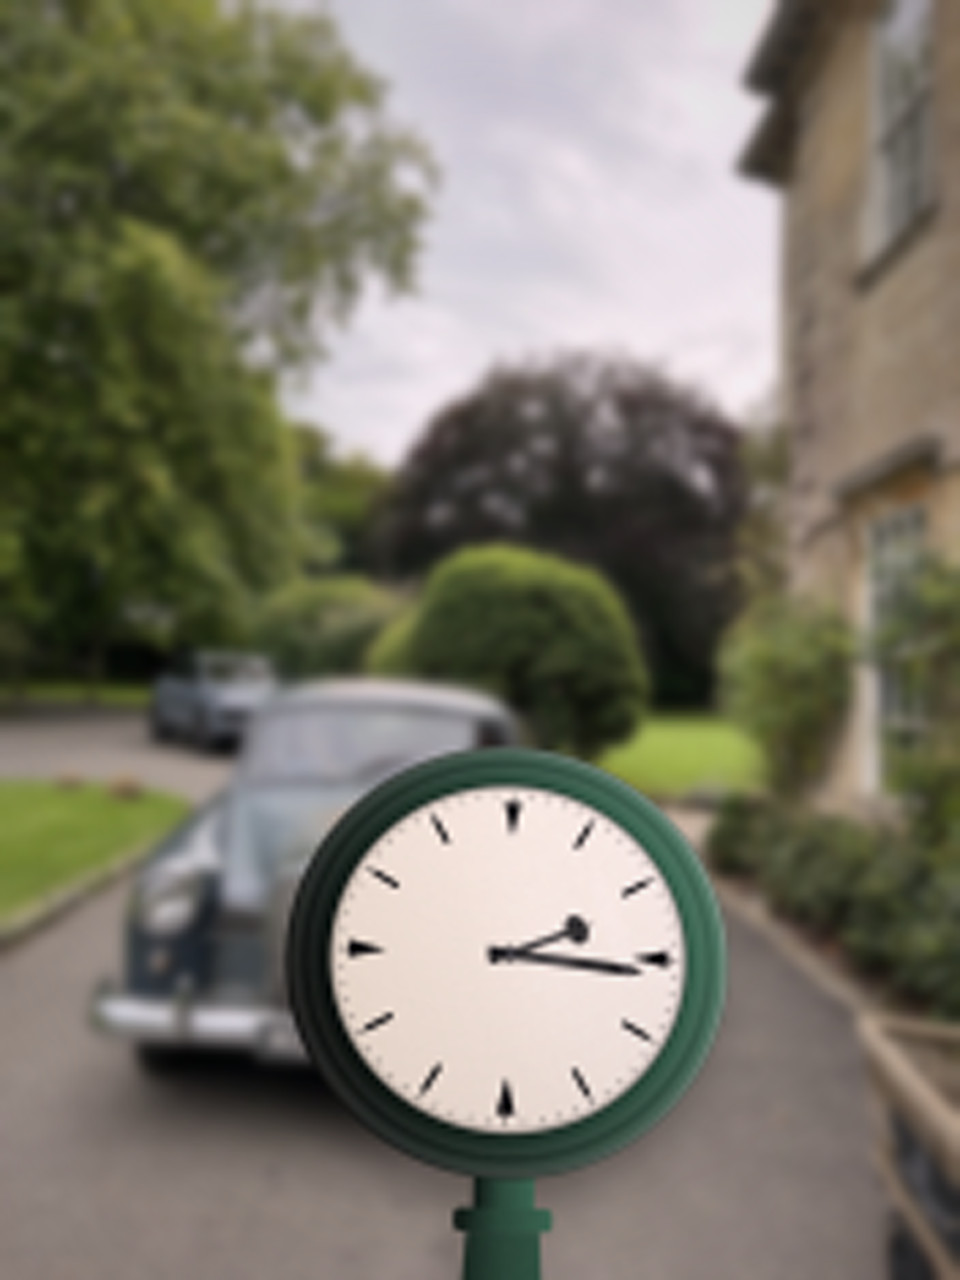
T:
2.16
